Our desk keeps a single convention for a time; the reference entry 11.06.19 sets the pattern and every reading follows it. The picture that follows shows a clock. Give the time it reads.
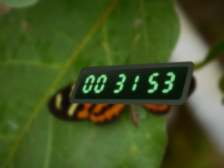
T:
0.31.53
